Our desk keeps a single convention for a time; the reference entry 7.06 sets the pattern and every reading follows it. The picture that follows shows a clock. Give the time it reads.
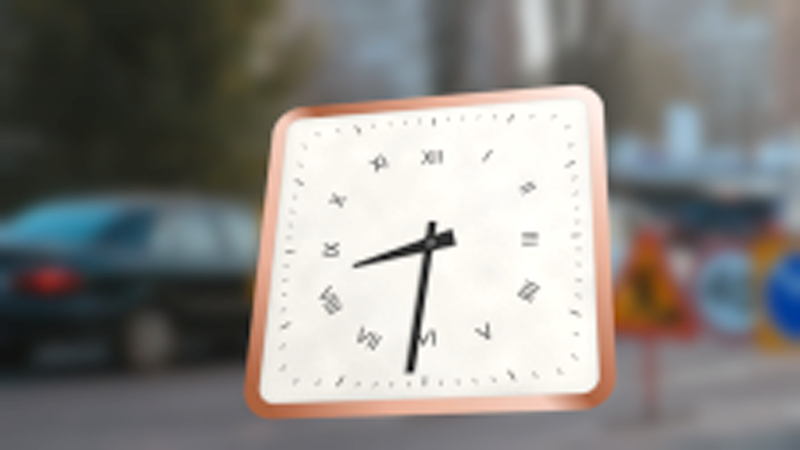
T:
8.31
